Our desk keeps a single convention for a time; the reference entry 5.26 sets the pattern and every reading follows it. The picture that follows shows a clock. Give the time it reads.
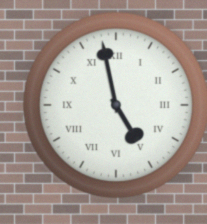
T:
4.58
